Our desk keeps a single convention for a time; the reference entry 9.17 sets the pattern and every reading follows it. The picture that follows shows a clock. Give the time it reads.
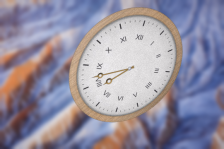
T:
7.42
